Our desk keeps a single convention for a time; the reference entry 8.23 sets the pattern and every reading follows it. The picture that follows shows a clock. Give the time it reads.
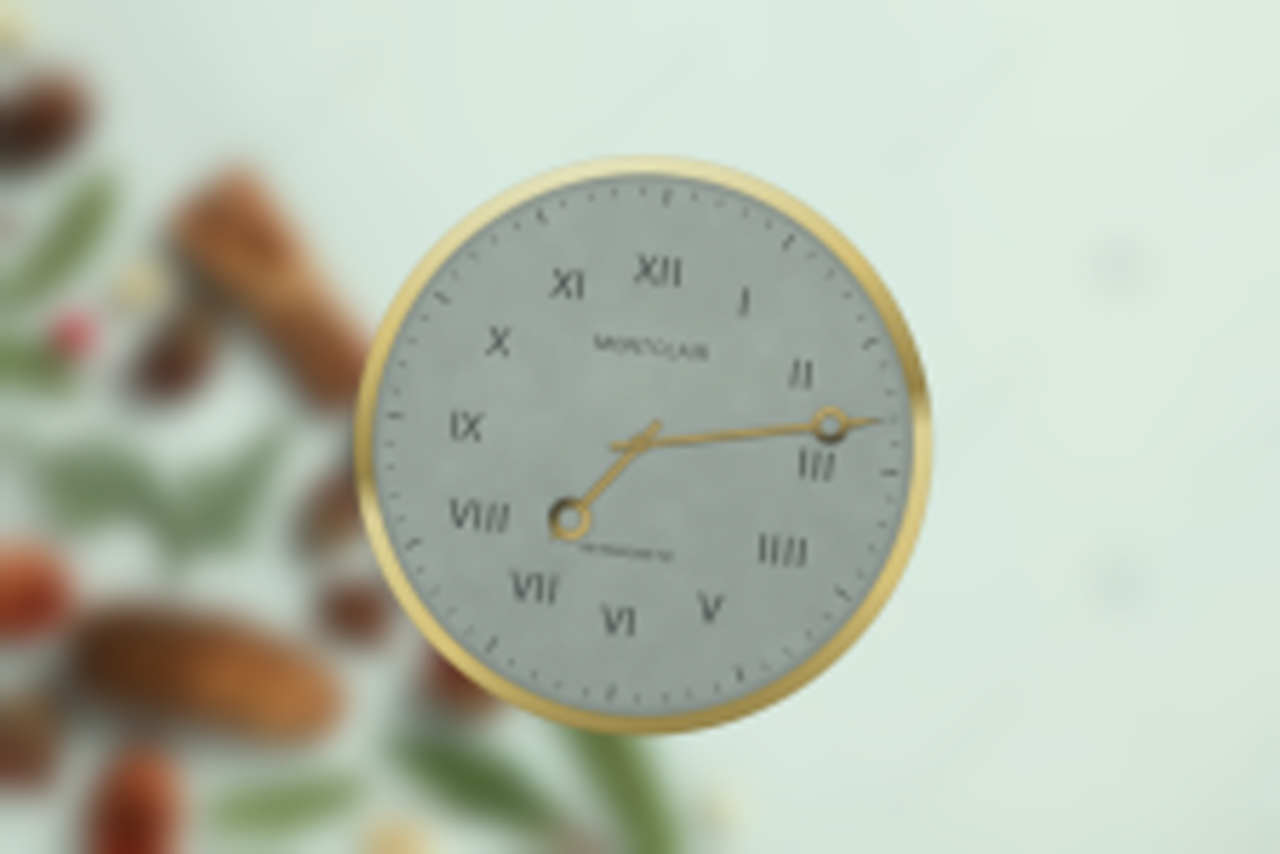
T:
7.13
